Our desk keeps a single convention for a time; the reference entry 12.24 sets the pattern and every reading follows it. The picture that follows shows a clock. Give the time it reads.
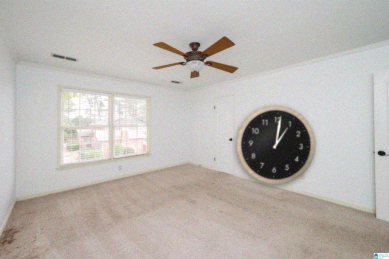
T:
1.01
